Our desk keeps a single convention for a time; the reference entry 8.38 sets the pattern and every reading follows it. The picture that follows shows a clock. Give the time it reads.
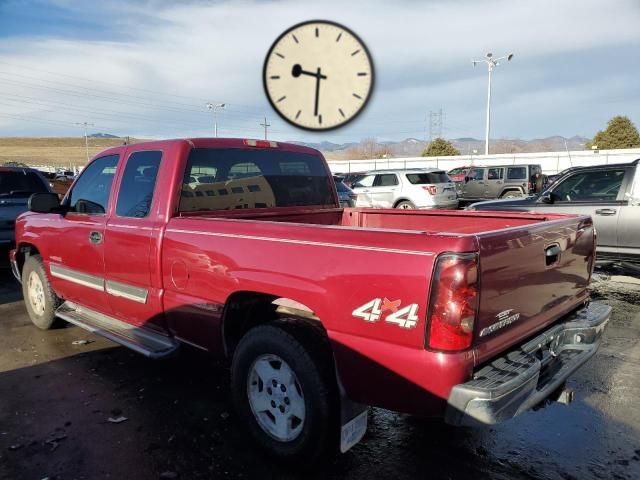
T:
9.31
